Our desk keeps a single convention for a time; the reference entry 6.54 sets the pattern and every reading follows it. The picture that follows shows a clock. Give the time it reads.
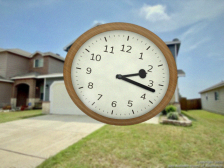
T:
2.17
